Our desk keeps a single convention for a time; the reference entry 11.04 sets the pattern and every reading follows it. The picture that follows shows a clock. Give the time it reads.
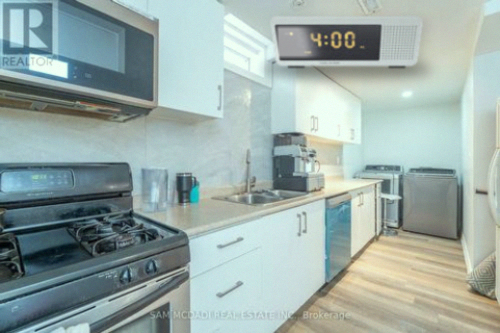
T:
4.00
